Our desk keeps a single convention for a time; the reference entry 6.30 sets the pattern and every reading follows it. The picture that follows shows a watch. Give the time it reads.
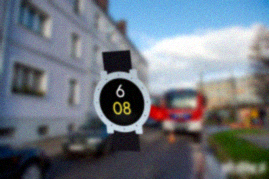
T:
6.08
